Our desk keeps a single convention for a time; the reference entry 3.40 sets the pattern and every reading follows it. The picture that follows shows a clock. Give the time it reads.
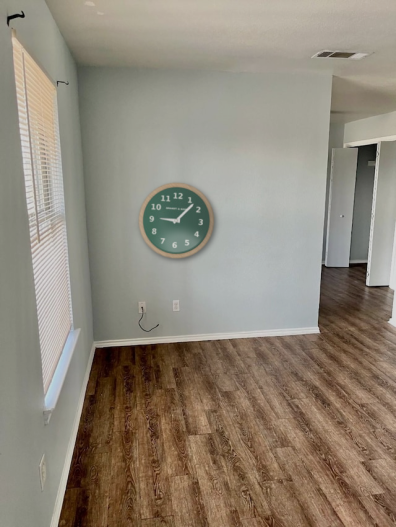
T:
9.07
